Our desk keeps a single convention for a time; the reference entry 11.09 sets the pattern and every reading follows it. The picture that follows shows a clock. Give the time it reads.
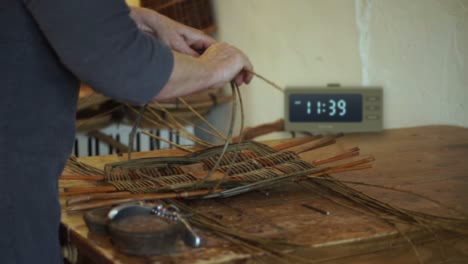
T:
11.39
